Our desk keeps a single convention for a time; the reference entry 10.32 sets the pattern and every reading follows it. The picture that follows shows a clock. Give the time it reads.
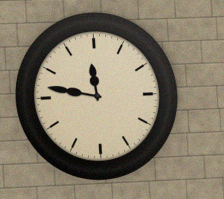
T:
11.47
